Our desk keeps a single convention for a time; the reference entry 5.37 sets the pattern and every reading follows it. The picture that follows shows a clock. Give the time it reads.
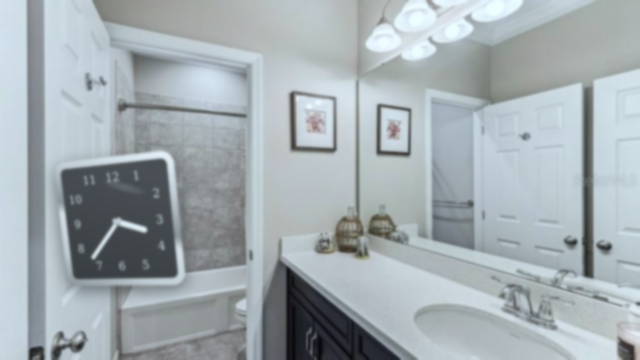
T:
3.37
